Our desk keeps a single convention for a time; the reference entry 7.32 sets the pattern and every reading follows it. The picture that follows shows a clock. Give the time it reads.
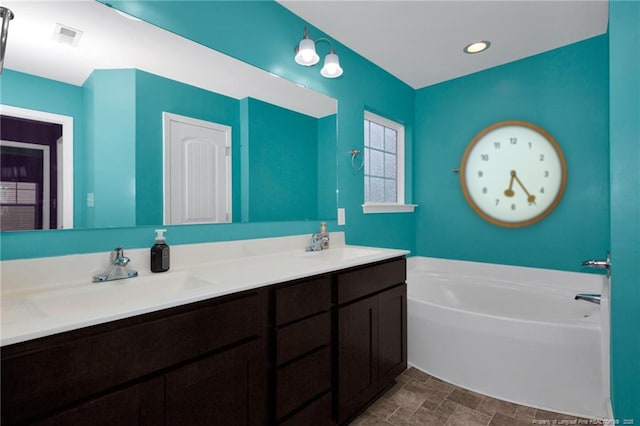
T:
6.24
